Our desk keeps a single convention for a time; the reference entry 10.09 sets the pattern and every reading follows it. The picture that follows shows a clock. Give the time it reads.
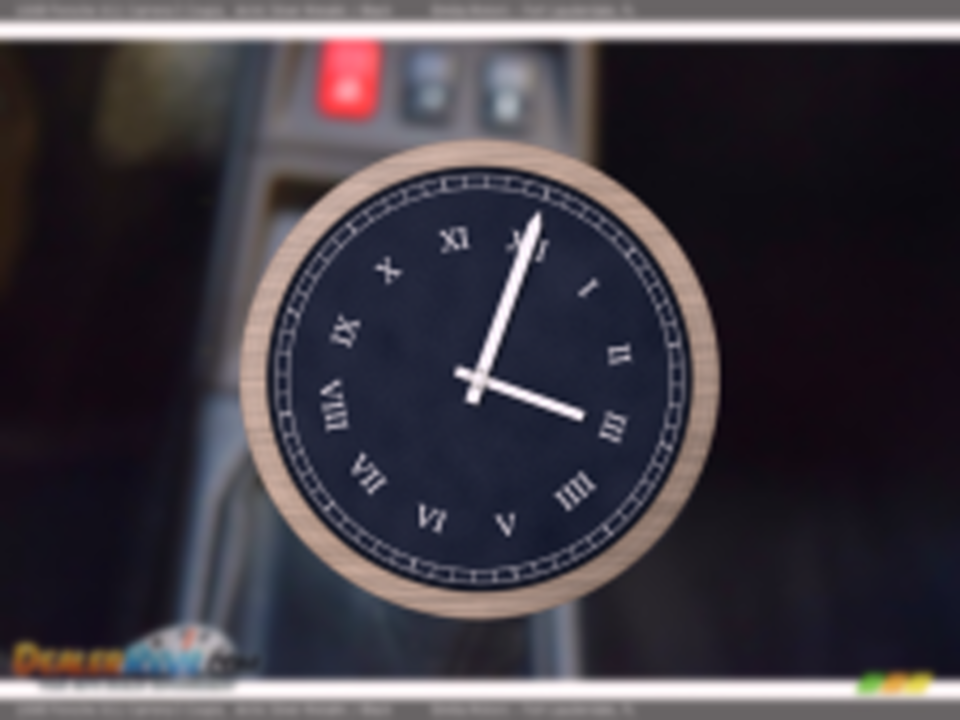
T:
3.00
